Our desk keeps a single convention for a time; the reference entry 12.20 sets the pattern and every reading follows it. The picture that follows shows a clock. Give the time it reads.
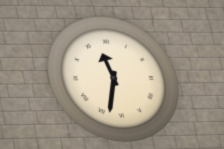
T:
11.33
